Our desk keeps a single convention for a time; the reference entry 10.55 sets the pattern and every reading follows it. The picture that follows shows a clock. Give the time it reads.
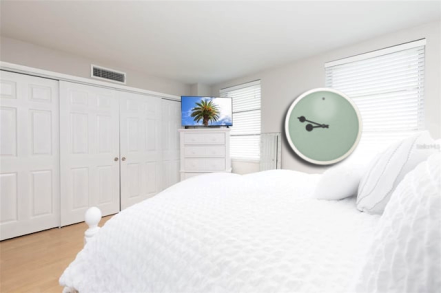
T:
8.48
